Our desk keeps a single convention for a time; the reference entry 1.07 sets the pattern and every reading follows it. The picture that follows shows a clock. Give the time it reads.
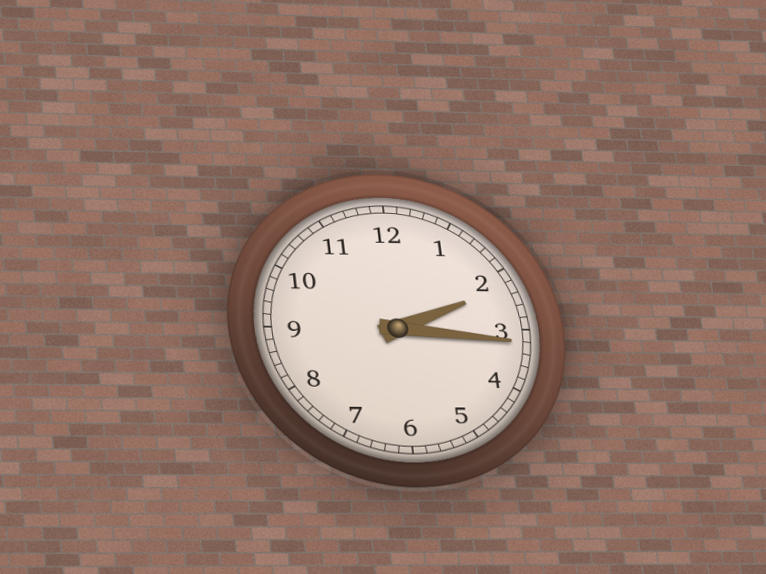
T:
2.16
